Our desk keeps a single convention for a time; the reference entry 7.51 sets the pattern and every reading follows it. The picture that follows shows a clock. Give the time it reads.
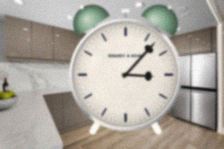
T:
3.07
